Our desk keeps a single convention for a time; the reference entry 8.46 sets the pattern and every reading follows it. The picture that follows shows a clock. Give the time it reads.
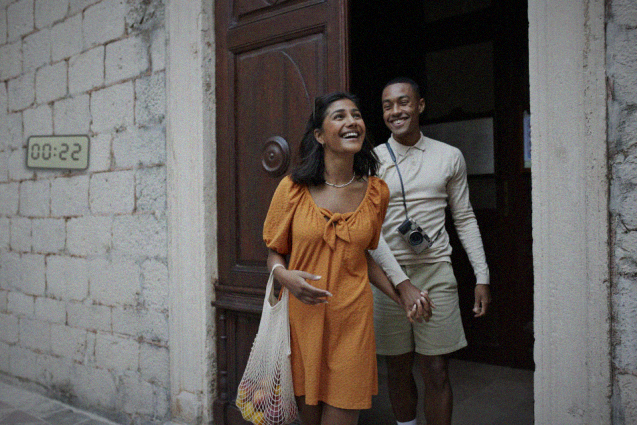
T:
0.22
